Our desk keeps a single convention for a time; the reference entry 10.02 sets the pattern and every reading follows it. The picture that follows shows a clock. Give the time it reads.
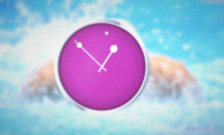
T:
12.51
